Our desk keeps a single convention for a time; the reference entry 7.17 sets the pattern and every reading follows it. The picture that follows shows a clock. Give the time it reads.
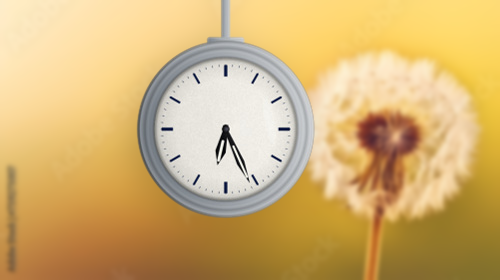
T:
6.26
